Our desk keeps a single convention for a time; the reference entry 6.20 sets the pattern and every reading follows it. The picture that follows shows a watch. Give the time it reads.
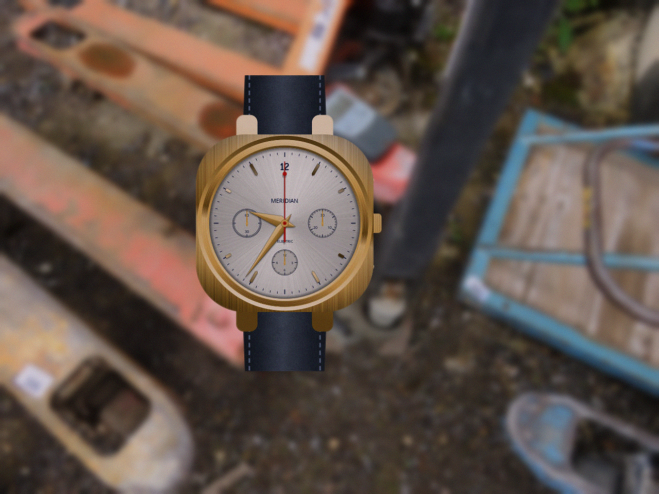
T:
9.36
